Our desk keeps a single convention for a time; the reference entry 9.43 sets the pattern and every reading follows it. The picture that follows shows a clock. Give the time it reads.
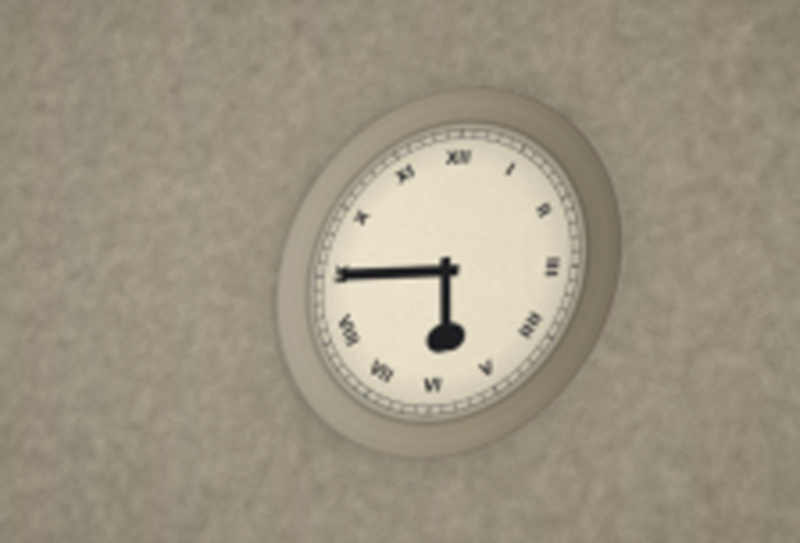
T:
5.45
